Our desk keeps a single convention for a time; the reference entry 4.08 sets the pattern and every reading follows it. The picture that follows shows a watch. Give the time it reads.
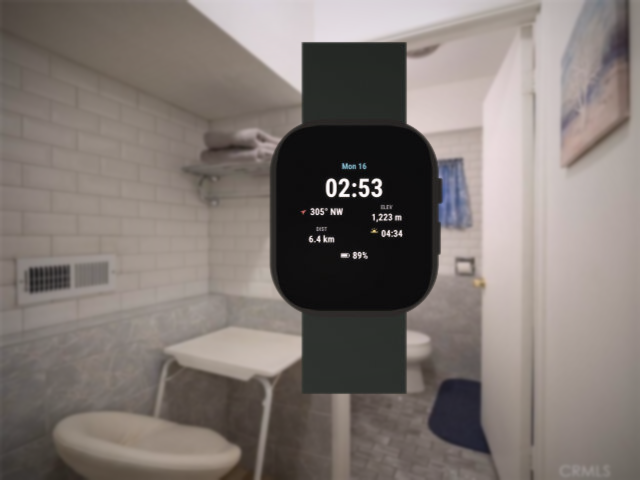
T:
2.53
